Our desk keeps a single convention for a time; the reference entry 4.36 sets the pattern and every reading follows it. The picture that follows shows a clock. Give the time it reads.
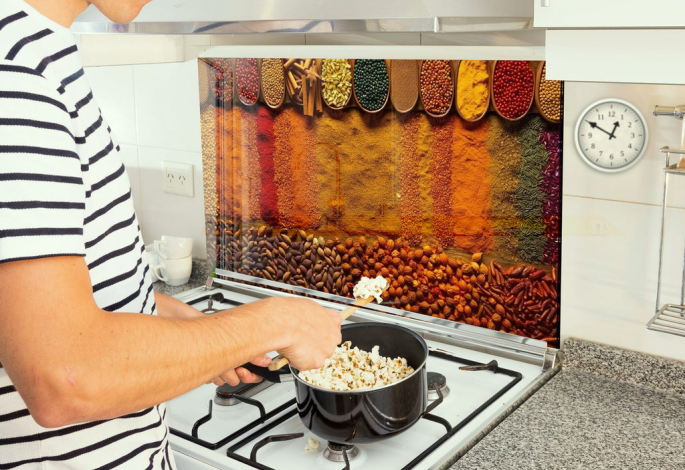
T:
12.50
